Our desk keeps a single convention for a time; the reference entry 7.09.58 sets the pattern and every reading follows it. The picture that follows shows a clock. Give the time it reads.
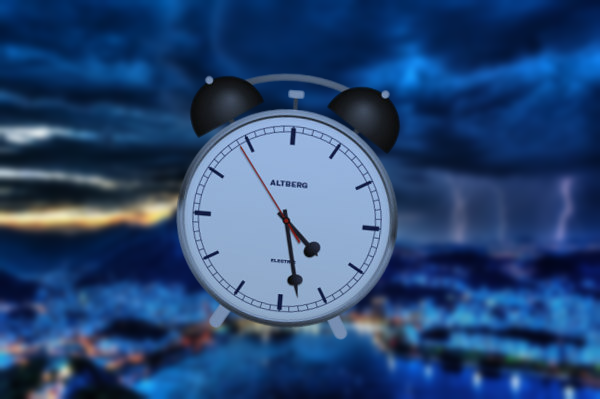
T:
4.27.54
